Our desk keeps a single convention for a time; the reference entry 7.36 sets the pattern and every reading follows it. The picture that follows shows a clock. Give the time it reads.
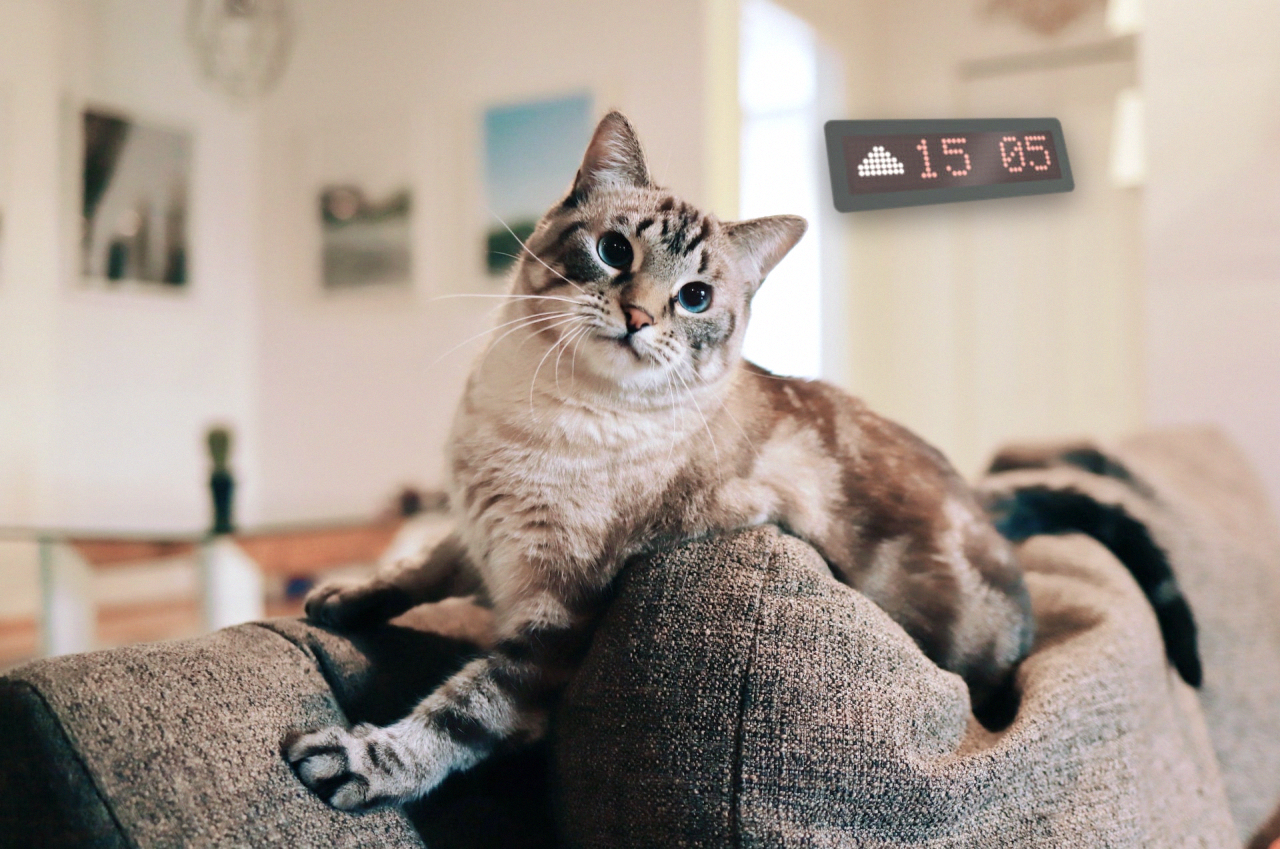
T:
15.05
